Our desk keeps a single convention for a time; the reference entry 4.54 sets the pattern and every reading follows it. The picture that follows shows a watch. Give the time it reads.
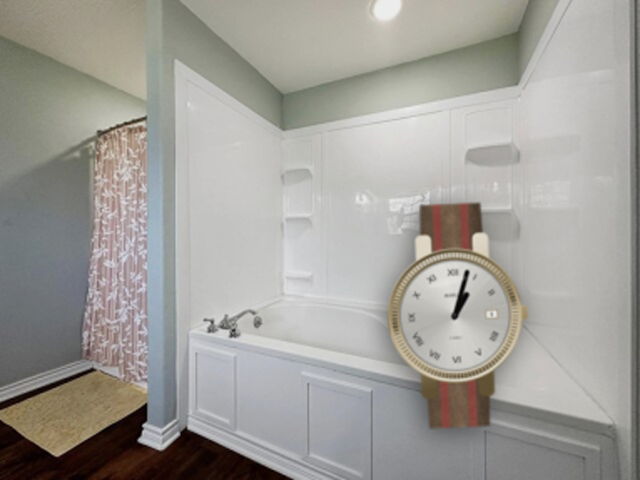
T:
1.03
